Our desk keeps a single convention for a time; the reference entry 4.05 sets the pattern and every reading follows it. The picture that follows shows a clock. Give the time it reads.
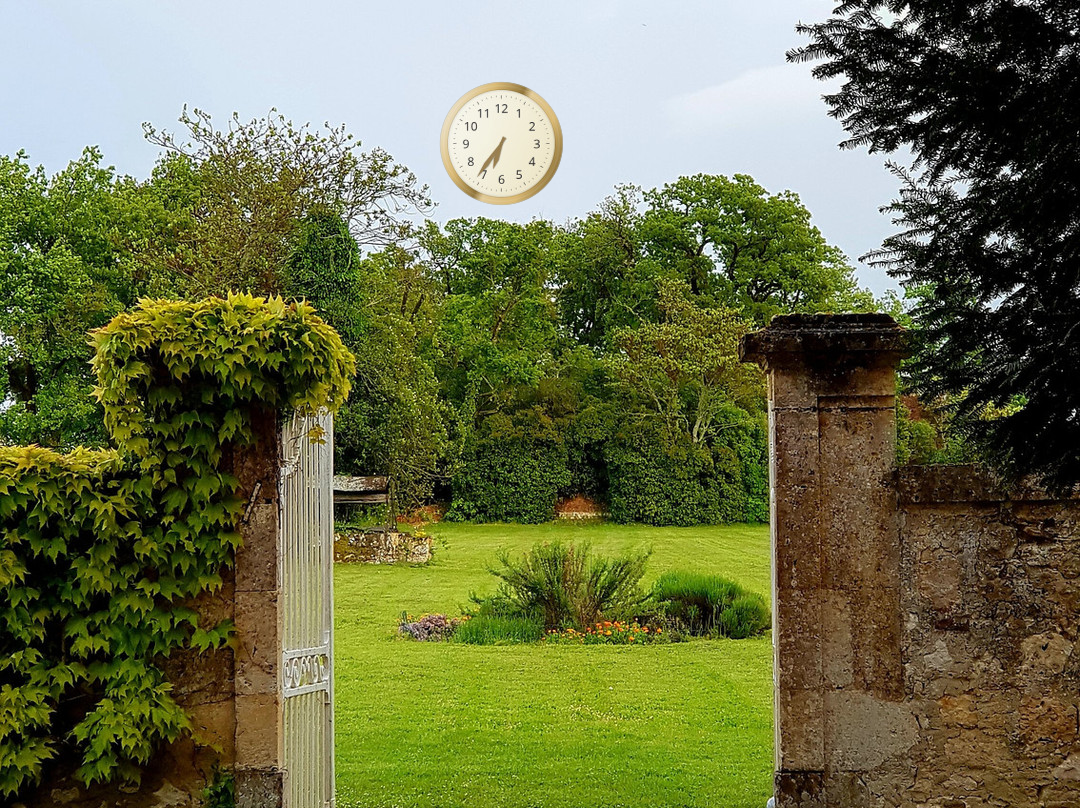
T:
6.36
